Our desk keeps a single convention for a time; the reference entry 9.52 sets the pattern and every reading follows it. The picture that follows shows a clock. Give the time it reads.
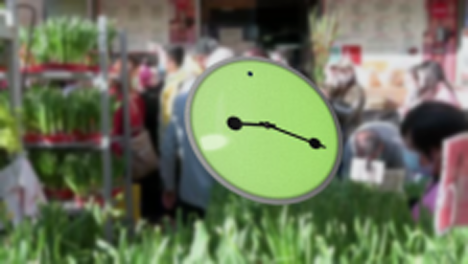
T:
9.20
